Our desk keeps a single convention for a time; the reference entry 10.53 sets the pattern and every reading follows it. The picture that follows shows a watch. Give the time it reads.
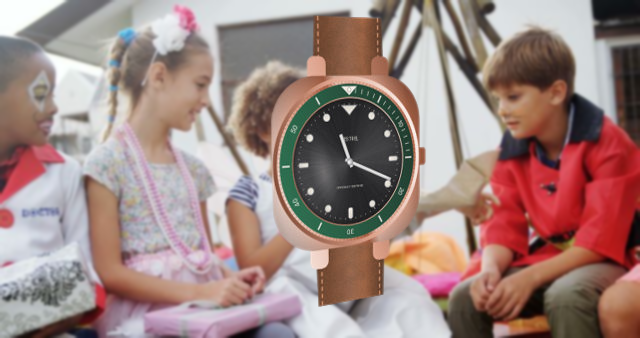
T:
11.19
